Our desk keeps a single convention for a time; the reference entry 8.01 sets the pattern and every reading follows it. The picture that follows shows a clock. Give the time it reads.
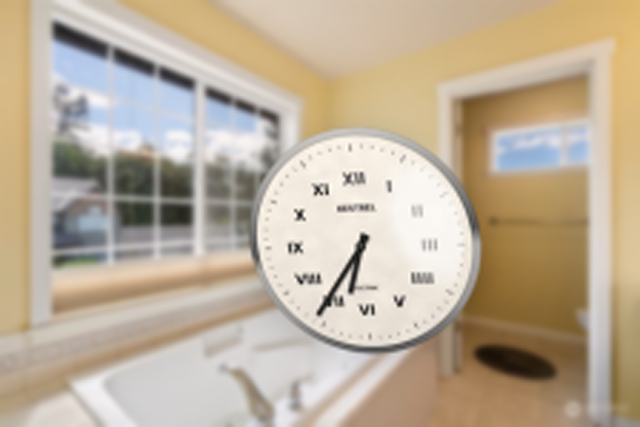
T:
6.36
